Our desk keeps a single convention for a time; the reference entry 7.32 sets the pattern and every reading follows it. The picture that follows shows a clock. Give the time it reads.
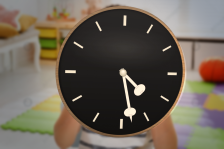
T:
4.28
